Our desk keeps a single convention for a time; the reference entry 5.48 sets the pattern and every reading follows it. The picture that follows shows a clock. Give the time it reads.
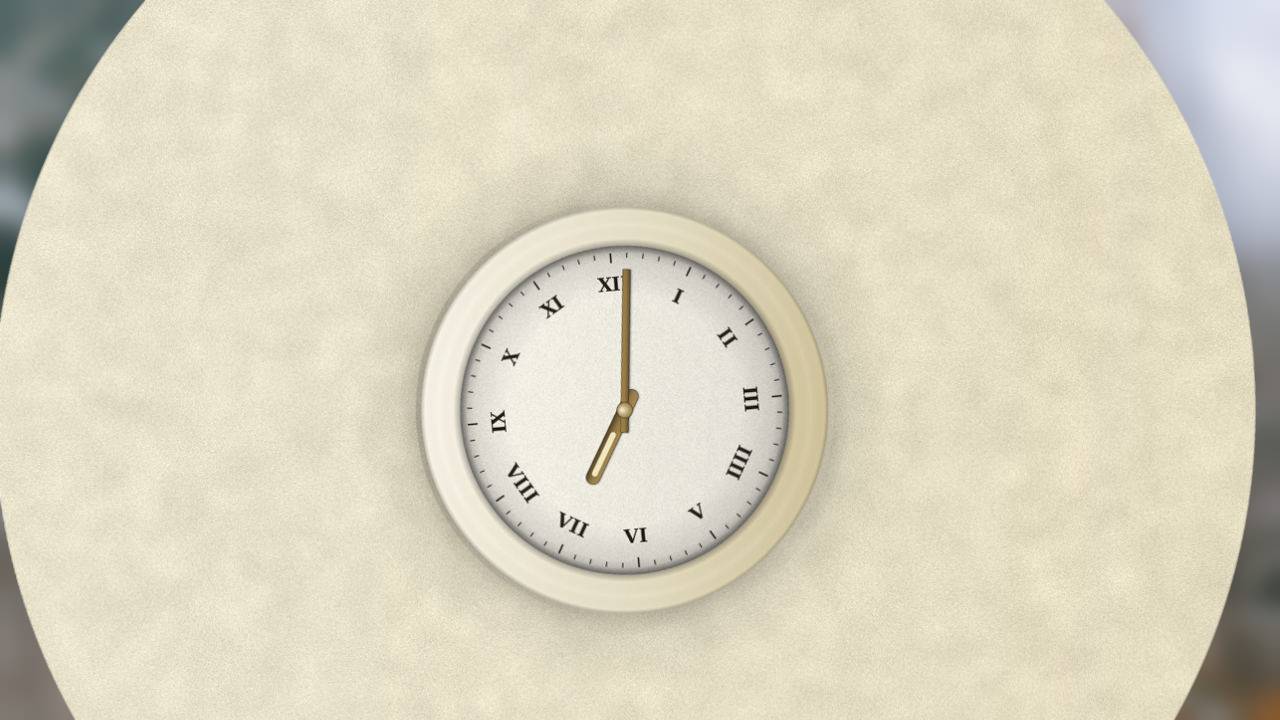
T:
7.01
